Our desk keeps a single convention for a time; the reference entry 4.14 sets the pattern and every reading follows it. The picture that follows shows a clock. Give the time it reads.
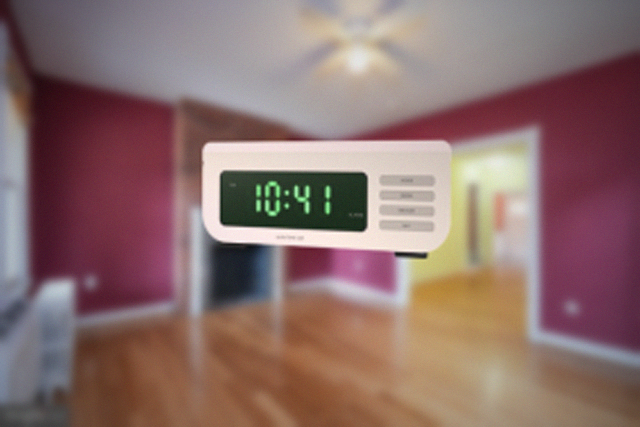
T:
10.41
